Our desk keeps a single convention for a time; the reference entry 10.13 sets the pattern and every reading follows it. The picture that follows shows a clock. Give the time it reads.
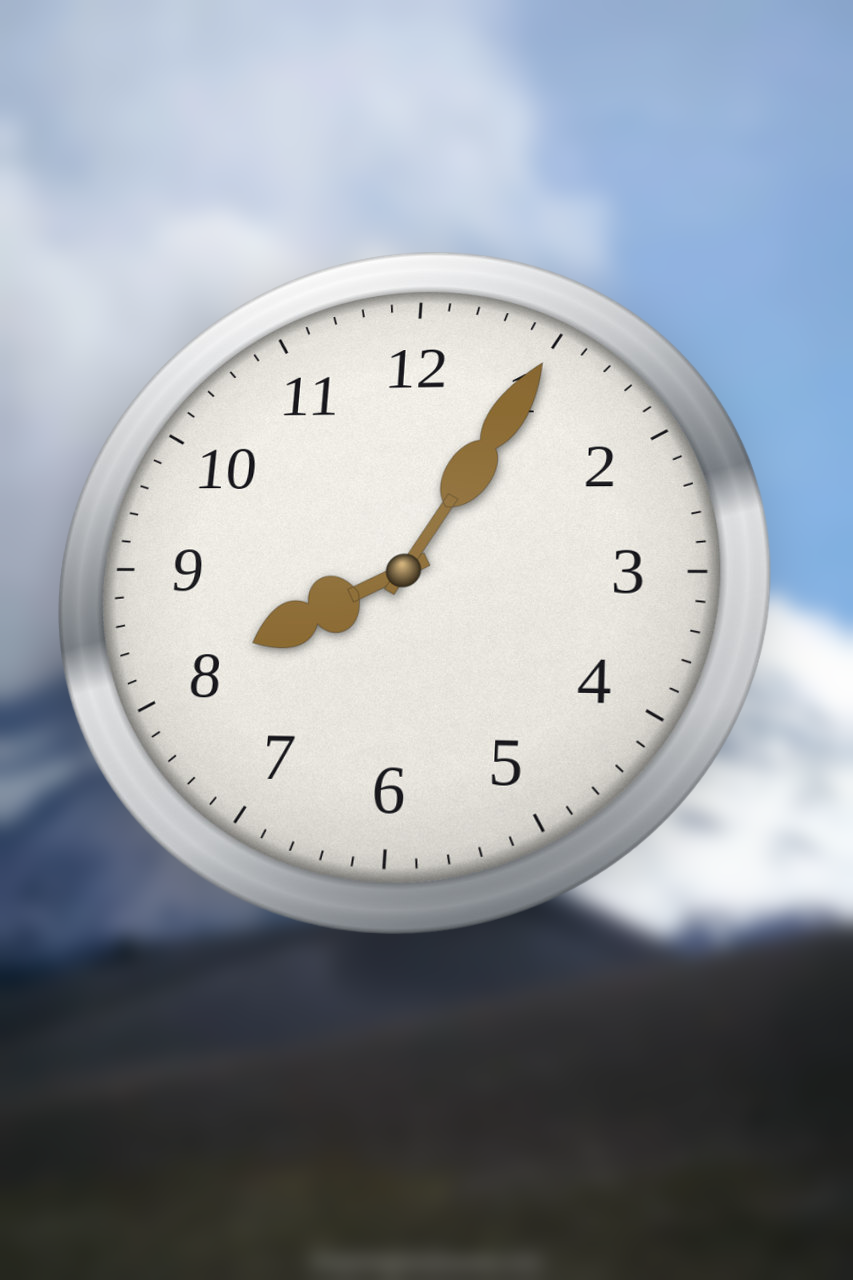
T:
8.05
